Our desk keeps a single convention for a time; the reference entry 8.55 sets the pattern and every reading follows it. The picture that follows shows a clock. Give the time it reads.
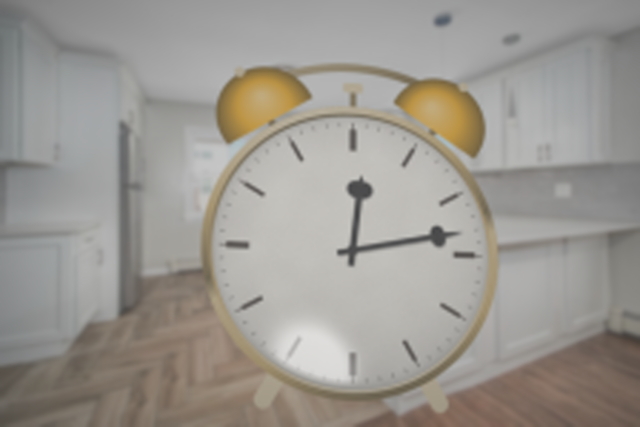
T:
12.13
